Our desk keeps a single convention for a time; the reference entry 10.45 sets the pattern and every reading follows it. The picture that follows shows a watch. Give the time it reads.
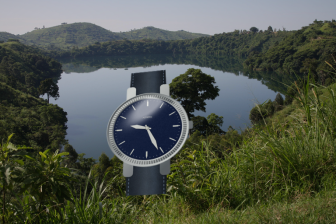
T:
9.26
